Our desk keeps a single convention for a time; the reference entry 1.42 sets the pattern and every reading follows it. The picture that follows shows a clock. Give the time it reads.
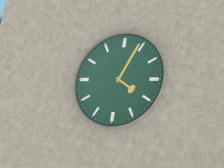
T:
4.04
